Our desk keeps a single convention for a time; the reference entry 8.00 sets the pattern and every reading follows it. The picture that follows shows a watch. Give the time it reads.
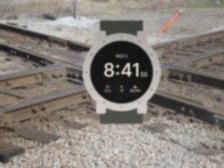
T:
8.41
